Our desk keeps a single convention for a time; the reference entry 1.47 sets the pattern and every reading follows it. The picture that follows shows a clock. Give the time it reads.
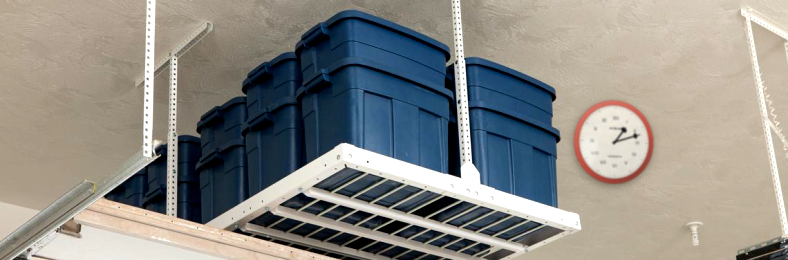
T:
1.12
